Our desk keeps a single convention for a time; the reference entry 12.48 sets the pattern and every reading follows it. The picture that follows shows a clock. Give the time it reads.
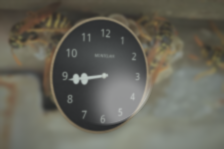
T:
8.44
